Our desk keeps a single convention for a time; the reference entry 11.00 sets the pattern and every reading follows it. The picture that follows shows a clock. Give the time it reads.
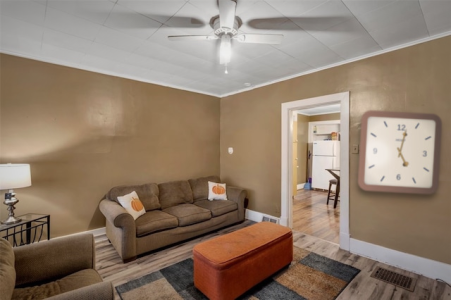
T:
5.02
